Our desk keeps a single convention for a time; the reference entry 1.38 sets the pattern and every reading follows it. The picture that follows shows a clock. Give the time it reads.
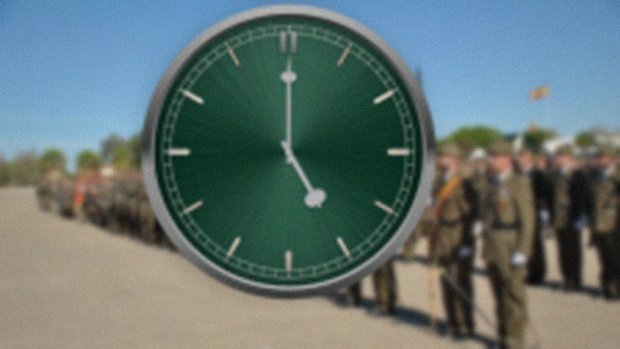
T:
5.00
